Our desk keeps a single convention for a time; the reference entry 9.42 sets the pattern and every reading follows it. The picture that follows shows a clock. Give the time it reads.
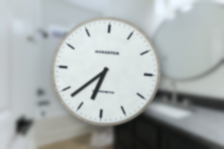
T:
6.38
